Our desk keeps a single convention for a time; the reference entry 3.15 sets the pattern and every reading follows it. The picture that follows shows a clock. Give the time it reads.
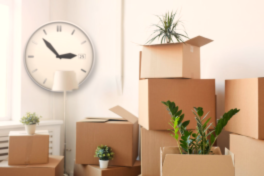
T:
2.53
